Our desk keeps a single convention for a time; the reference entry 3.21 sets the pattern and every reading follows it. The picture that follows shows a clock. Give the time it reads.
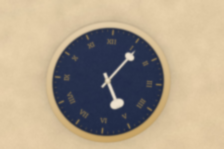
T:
5.06
